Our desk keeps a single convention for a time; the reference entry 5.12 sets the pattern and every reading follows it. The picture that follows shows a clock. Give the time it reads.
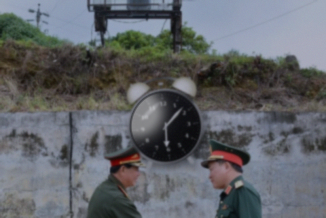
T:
6.08
